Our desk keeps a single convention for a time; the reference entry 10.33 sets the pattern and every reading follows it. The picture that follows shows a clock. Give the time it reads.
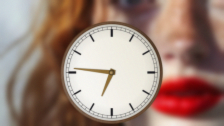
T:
6.46
